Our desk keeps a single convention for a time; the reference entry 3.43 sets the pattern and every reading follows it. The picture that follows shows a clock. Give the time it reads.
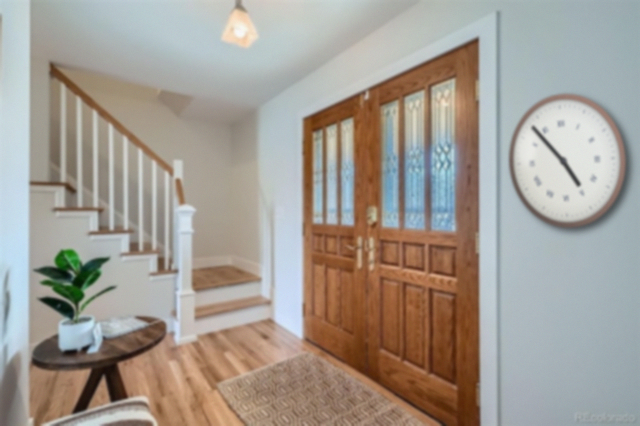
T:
4.53
